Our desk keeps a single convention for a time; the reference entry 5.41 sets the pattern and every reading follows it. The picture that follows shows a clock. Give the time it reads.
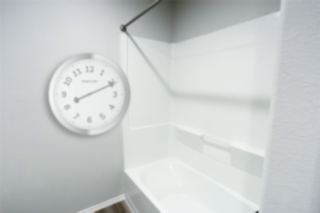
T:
8.11
